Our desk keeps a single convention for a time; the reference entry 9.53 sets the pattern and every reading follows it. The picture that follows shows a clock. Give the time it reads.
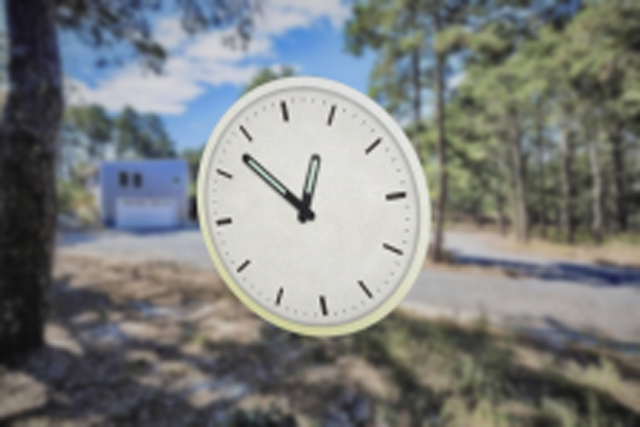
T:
12.53
